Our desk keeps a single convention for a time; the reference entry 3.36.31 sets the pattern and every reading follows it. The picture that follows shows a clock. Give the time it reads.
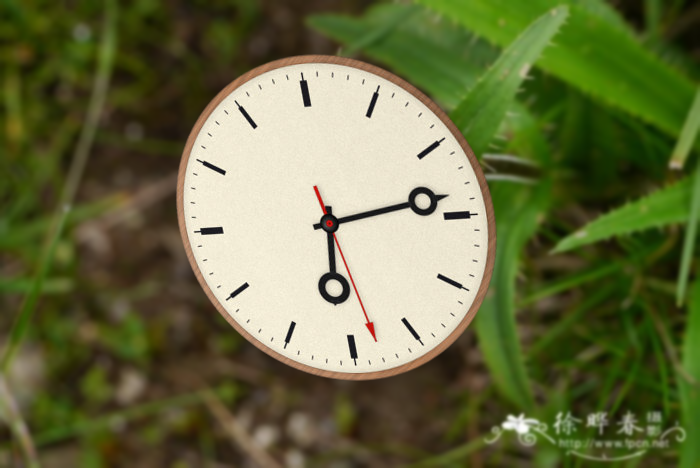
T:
6.13.28
